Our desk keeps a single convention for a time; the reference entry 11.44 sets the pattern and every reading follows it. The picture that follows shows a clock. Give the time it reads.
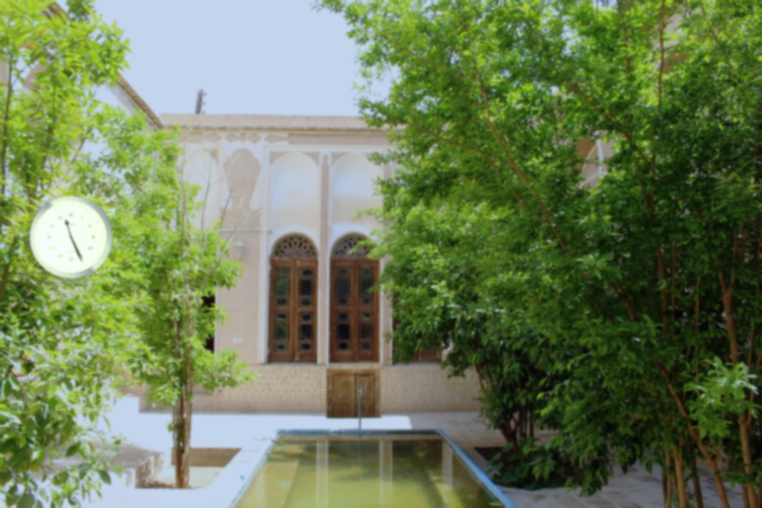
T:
11.26
